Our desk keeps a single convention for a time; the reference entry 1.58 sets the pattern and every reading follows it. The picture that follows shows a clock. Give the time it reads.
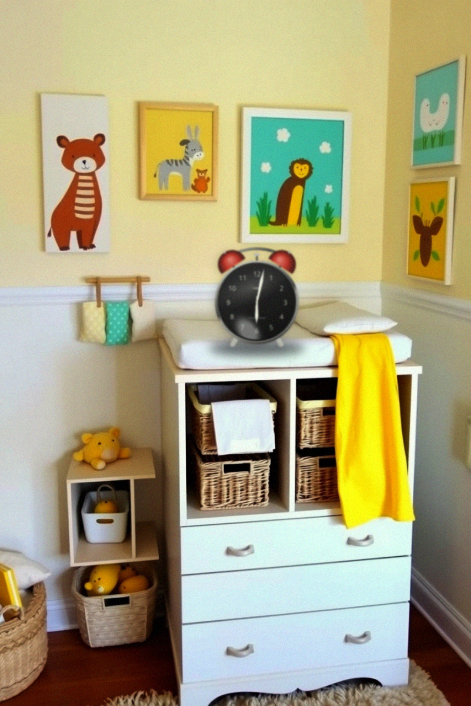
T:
6.02
